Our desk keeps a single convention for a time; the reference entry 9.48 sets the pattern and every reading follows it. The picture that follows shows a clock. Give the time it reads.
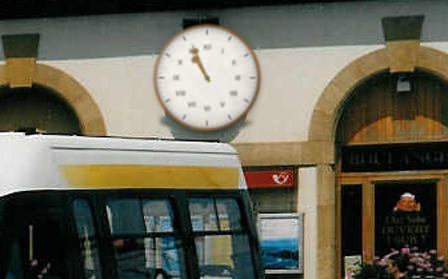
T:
10.56
